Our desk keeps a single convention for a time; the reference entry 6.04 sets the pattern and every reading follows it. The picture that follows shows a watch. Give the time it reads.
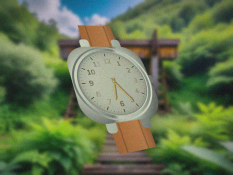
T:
6.25
